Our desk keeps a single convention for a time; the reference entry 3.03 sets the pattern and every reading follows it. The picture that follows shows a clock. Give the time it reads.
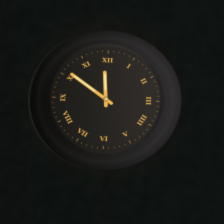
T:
11.51
